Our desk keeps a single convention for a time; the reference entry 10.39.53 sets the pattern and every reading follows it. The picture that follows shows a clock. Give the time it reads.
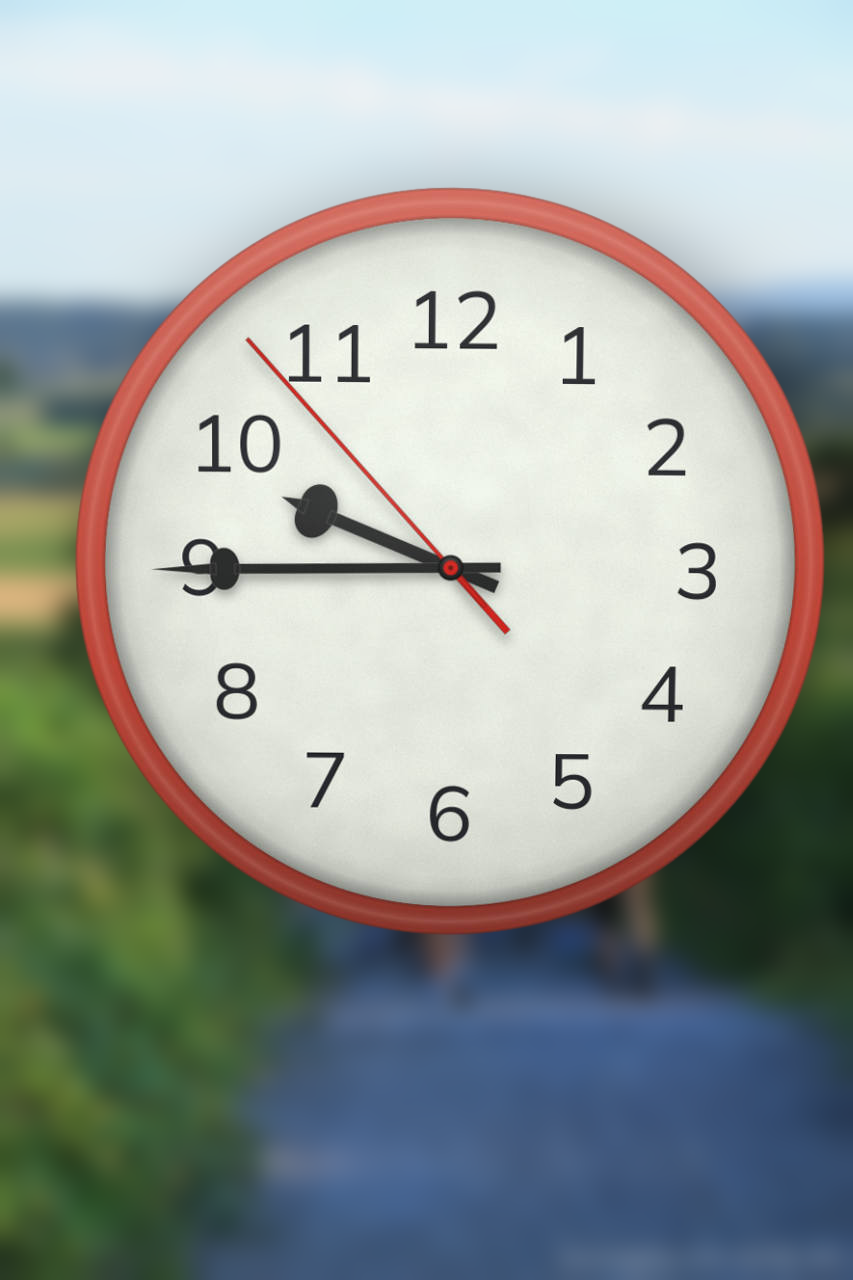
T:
9.44.53
